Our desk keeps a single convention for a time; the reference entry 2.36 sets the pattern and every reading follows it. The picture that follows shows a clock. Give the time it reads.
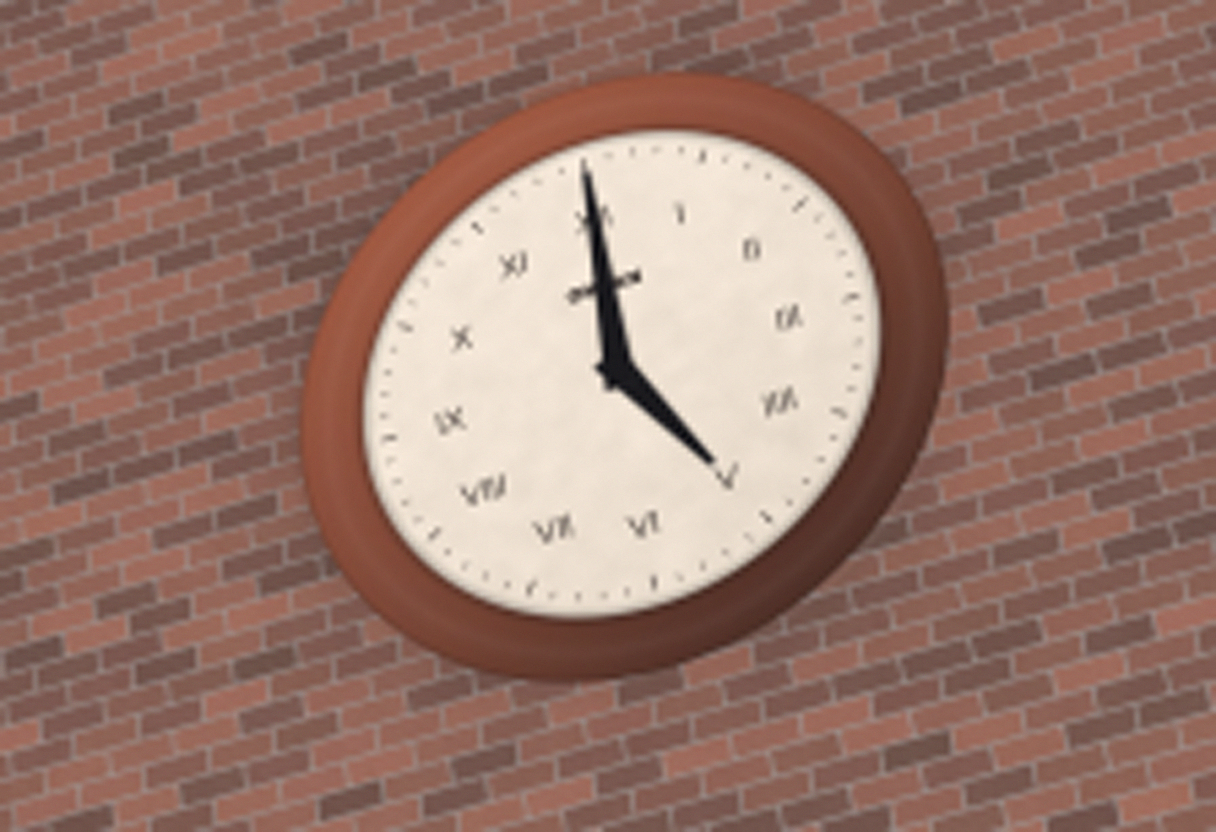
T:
5.00
